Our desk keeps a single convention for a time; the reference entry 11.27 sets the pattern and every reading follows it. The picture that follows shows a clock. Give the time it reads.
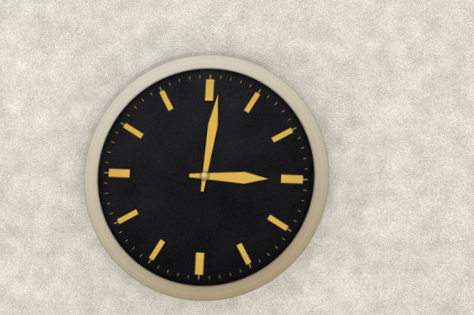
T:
3.01
